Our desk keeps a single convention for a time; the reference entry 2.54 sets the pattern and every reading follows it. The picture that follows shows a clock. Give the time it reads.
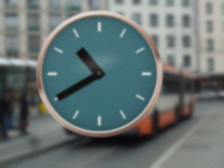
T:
10.40
